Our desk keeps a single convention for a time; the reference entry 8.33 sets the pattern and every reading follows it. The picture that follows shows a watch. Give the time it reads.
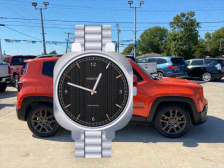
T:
12.48
